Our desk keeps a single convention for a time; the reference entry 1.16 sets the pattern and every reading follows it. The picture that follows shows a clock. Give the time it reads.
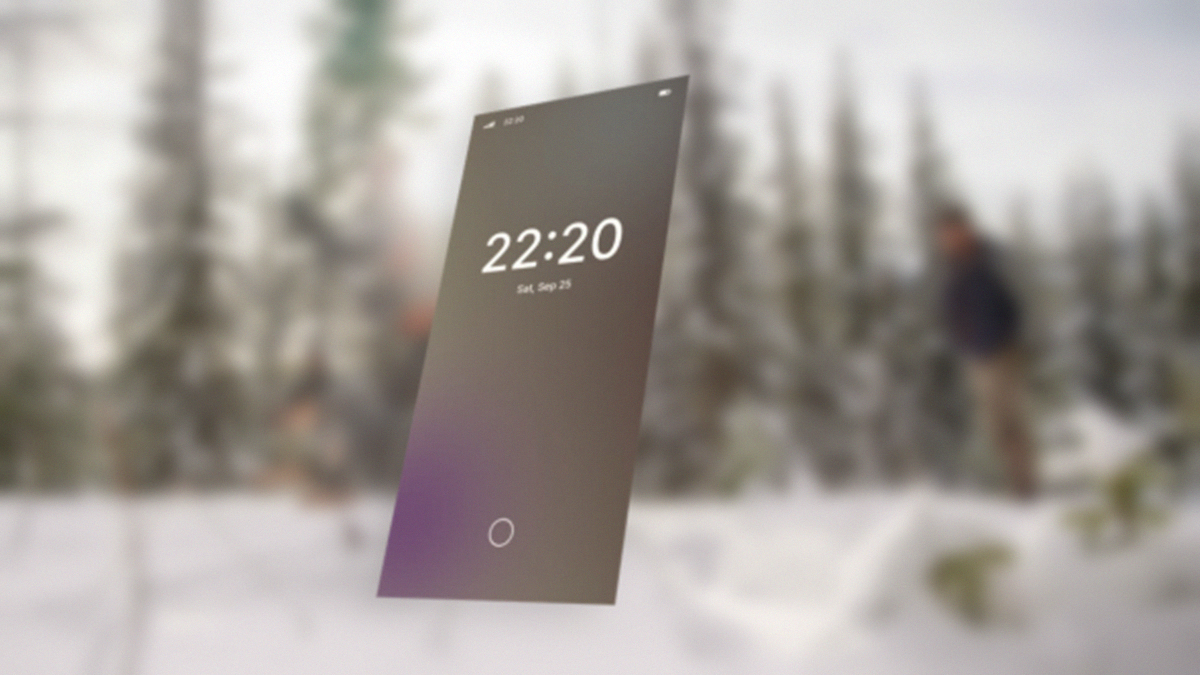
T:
22.20
